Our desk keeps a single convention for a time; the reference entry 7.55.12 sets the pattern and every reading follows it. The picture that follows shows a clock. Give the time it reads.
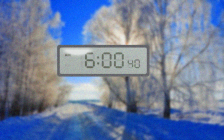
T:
6.00.40
